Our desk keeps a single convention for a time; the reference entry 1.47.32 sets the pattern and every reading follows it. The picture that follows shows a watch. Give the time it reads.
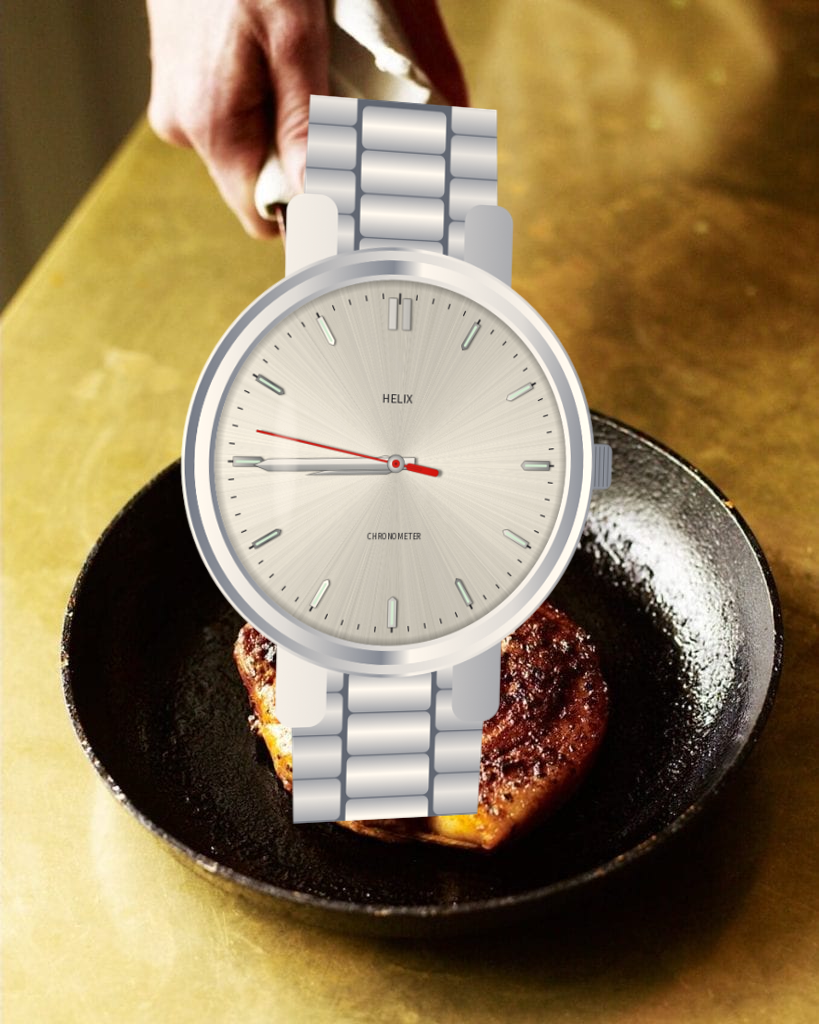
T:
8.44.47
